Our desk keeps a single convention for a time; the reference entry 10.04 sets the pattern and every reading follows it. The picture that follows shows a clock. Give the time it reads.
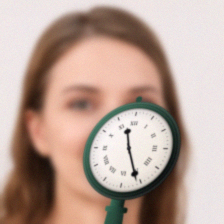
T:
11.26
